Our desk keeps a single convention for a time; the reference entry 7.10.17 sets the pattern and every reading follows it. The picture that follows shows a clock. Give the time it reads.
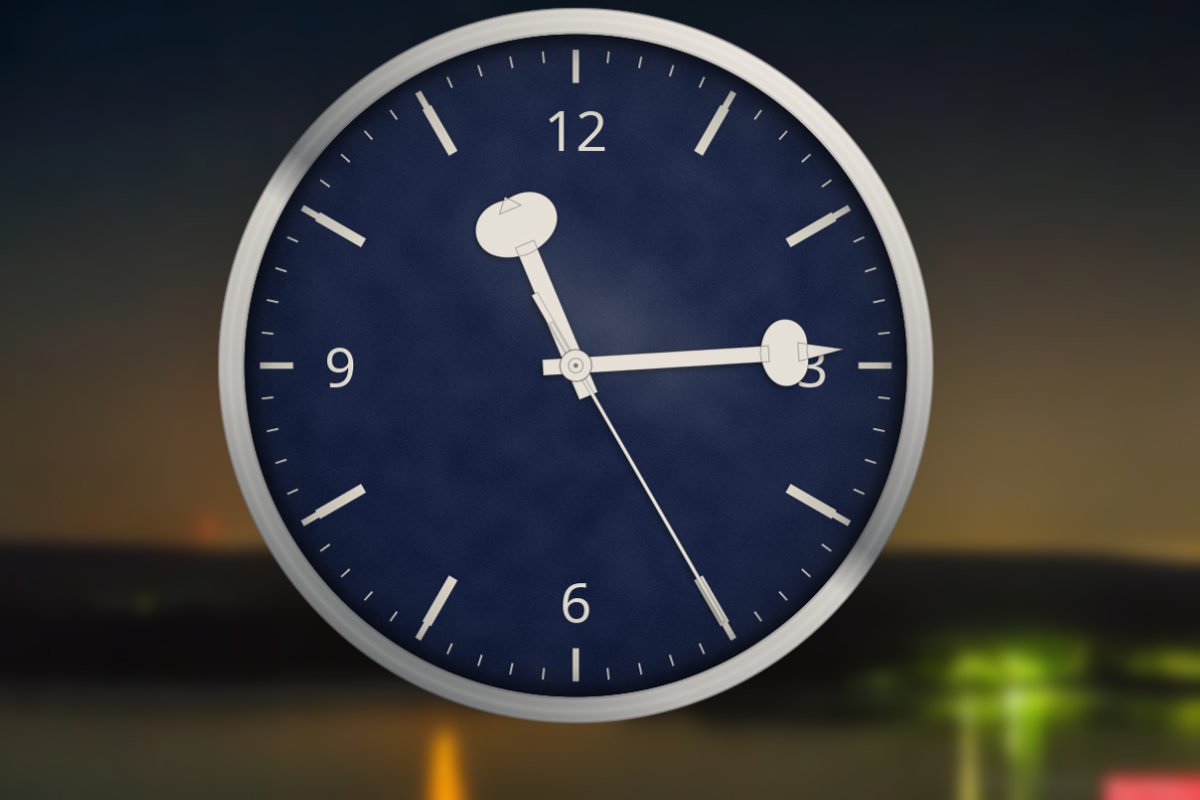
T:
11.14.25
